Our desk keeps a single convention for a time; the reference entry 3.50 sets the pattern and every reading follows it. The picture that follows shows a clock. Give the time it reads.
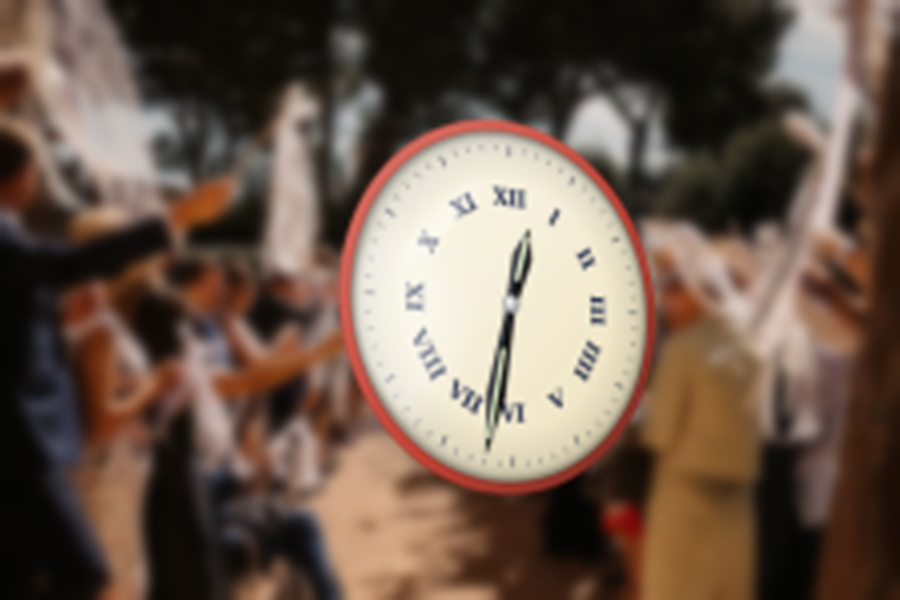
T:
12.32
